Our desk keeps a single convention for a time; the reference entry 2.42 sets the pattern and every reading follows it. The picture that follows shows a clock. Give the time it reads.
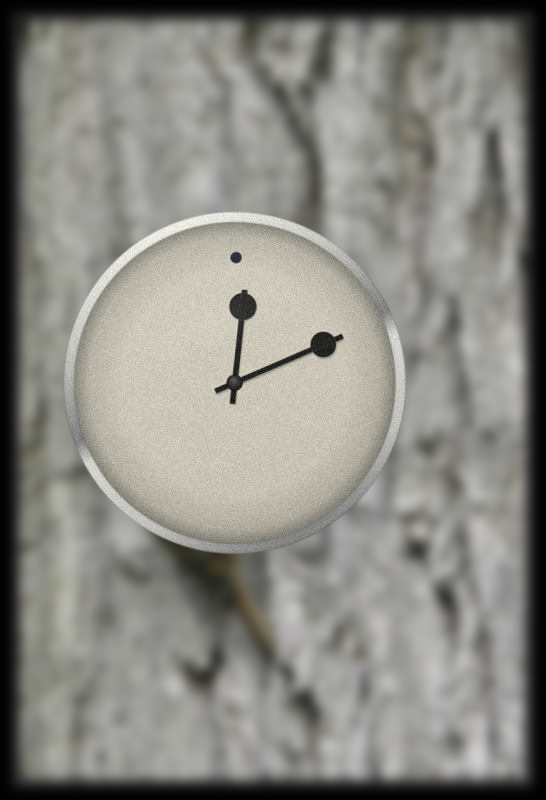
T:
12.11
